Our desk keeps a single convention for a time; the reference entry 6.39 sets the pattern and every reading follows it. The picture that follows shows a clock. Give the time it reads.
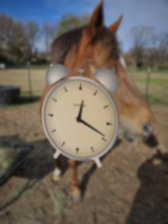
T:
12.19
